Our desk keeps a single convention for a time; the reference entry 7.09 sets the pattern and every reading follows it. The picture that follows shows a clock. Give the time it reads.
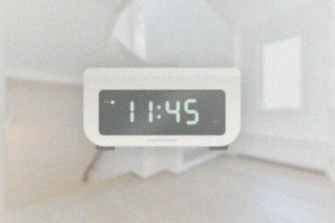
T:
11.45
